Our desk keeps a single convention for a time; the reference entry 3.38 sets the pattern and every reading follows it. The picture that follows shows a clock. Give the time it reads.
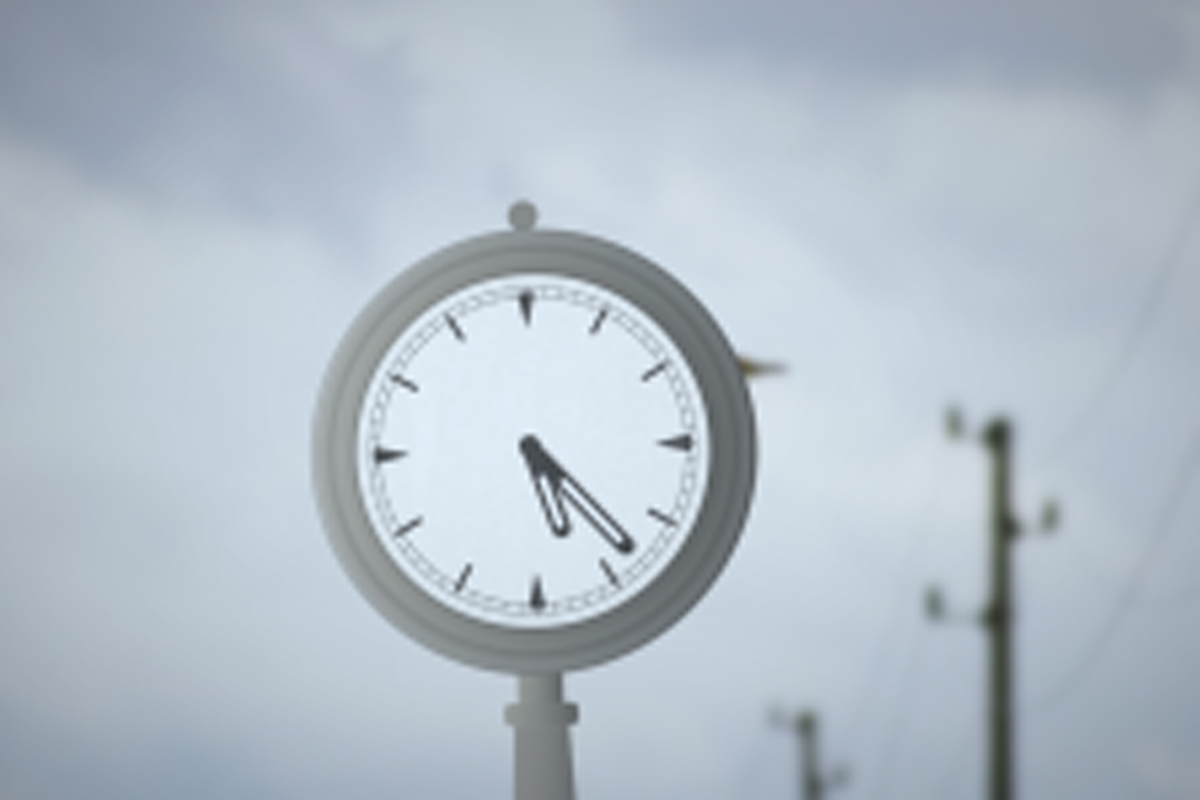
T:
5.23
